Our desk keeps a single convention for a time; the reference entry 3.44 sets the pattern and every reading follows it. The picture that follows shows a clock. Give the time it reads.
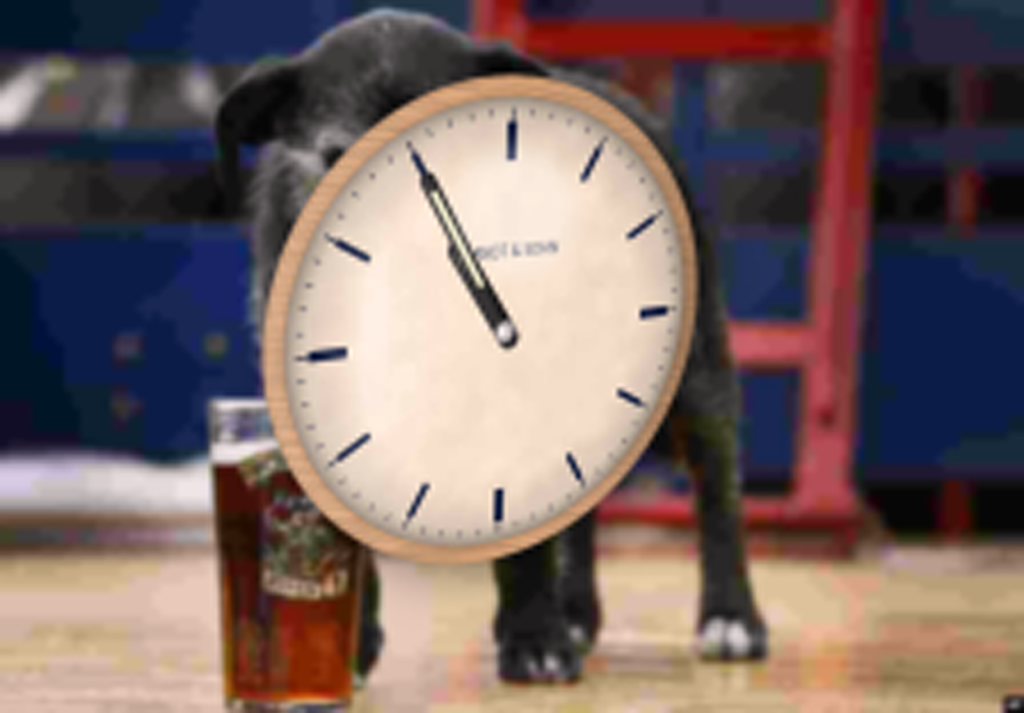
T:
10.55
